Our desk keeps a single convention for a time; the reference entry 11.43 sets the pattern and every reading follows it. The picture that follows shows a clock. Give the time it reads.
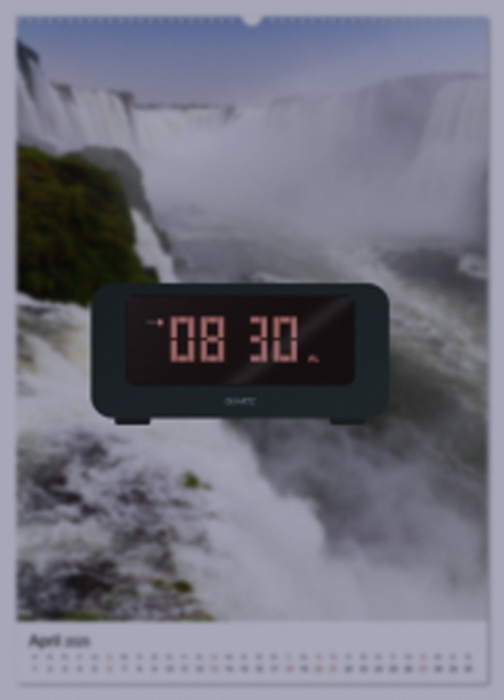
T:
8.30
